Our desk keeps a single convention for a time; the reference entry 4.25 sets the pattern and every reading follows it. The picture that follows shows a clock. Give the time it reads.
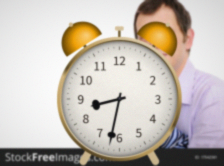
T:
8.32
